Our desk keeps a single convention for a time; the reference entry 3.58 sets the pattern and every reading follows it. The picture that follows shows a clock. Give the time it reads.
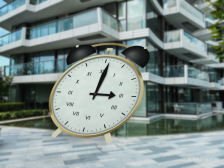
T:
3.01
